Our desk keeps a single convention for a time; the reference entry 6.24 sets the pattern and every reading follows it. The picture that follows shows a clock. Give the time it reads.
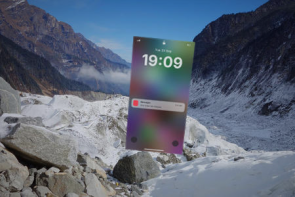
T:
19.09
